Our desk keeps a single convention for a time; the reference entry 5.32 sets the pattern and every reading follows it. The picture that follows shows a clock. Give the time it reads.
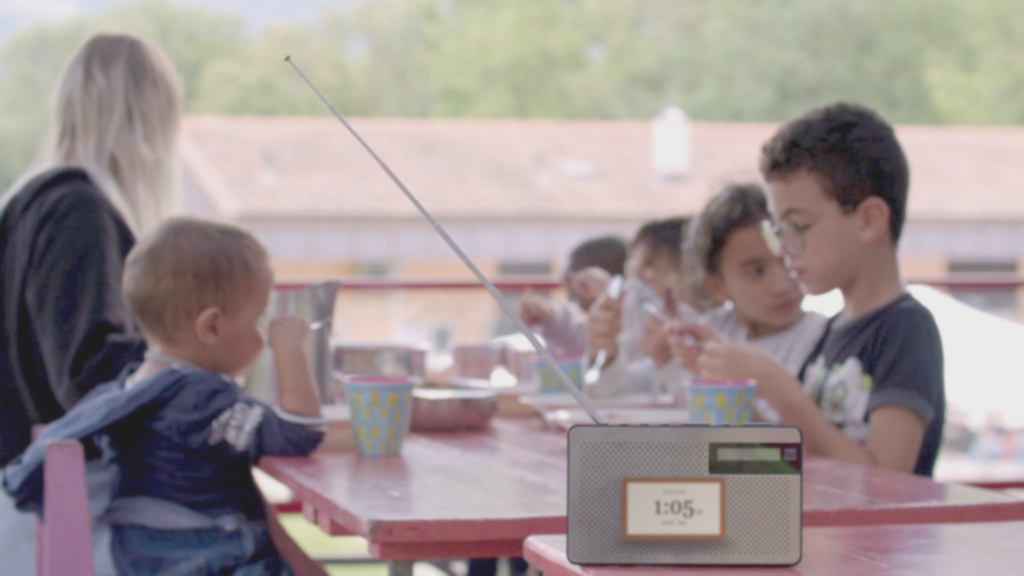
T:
1.05
